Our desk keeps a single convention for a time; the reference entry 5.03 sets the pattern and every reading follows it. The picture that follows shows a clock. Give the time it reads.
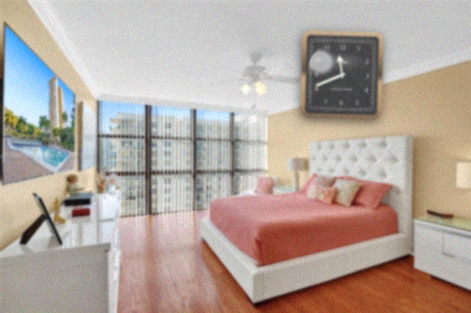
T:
11.41
